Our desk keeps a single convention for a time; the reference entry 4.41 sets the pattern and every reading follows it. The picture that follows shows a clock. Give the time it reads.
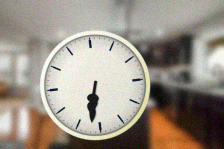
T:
6.32
